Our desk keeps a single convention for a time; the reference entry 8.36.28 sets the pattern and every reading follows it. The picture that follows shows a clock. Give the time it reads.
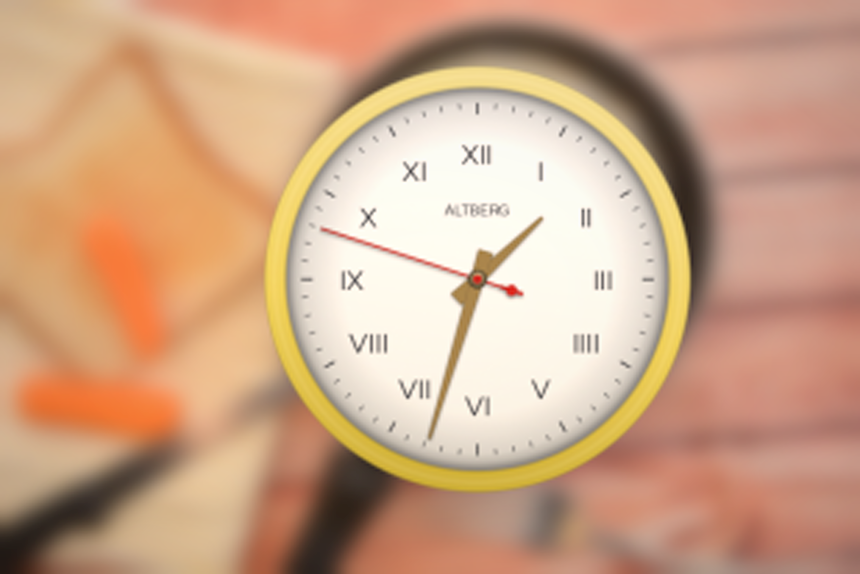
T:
1.32.48
